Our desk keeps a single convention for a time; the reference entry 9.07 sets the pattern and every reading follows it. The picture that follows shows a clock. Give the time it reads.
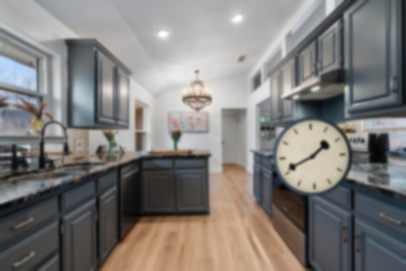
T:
1.41
